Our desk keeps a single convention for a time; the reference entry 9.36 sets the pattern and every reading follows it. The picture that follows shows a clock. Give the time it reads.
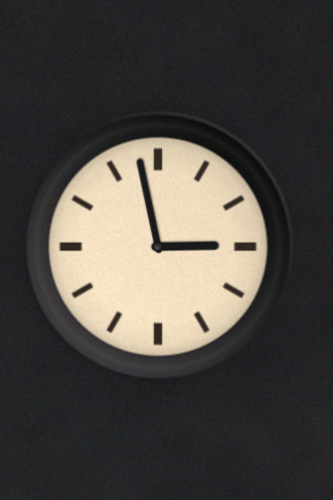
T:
2.58
